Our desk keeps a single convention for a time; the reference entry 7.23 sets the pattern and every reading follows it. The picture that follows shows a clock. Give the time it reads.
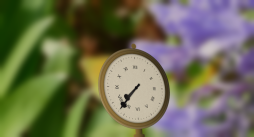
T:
7.37
